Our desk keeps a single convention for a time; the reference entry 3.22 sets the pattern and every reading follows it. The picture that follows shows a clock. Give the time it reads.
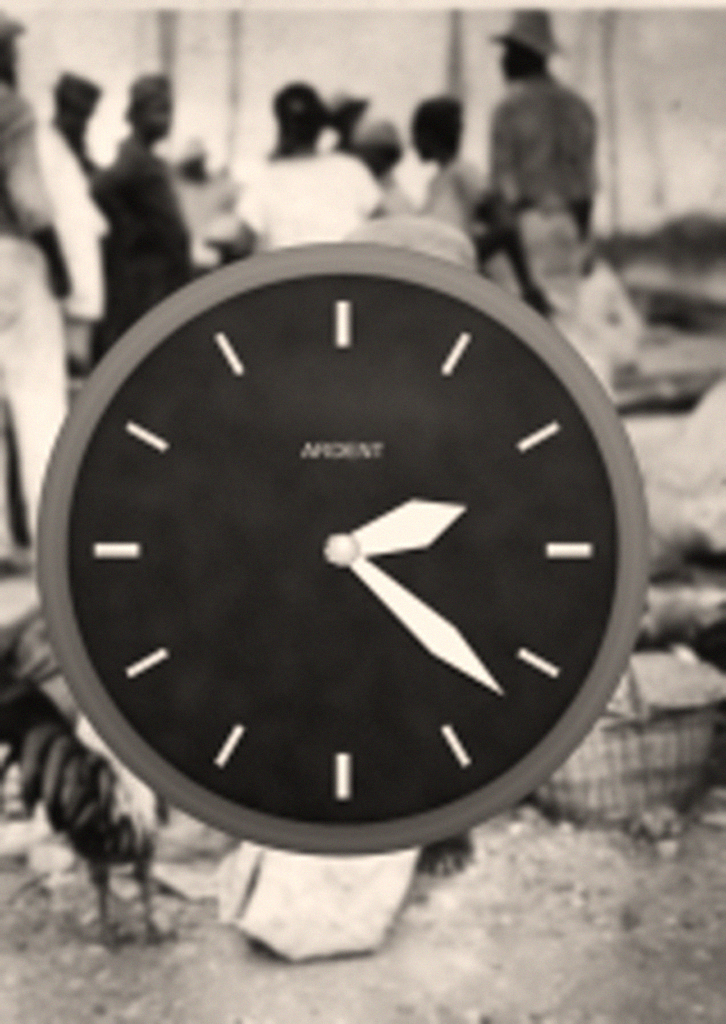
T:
2.22
